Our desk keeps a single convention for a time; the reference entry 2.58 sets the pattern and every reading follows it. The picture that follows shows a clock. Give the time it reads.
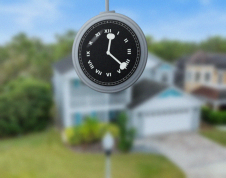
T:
12.22
